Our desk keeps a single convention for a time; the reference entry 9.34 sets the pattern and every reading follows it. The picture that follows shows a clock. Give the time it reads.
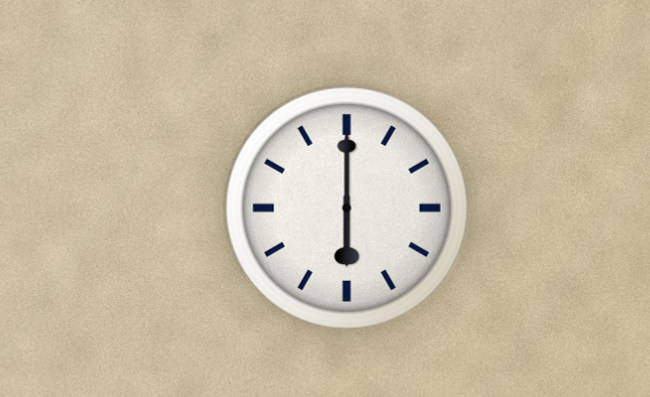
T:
6.00
